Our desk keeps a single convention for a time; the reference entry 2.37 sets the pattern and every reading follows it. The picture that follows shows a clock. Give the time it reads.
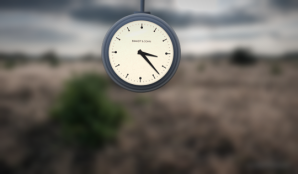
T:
3.23
